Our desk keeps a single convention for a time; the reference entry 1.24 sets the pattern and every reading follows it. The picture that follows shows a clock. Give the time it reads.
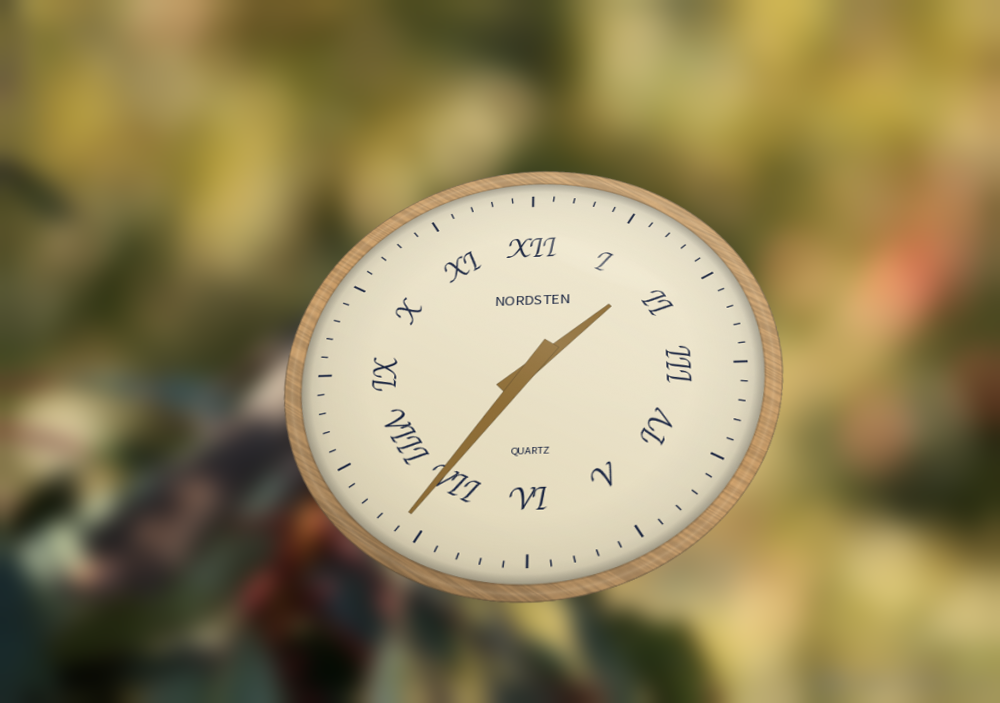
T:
1.36
